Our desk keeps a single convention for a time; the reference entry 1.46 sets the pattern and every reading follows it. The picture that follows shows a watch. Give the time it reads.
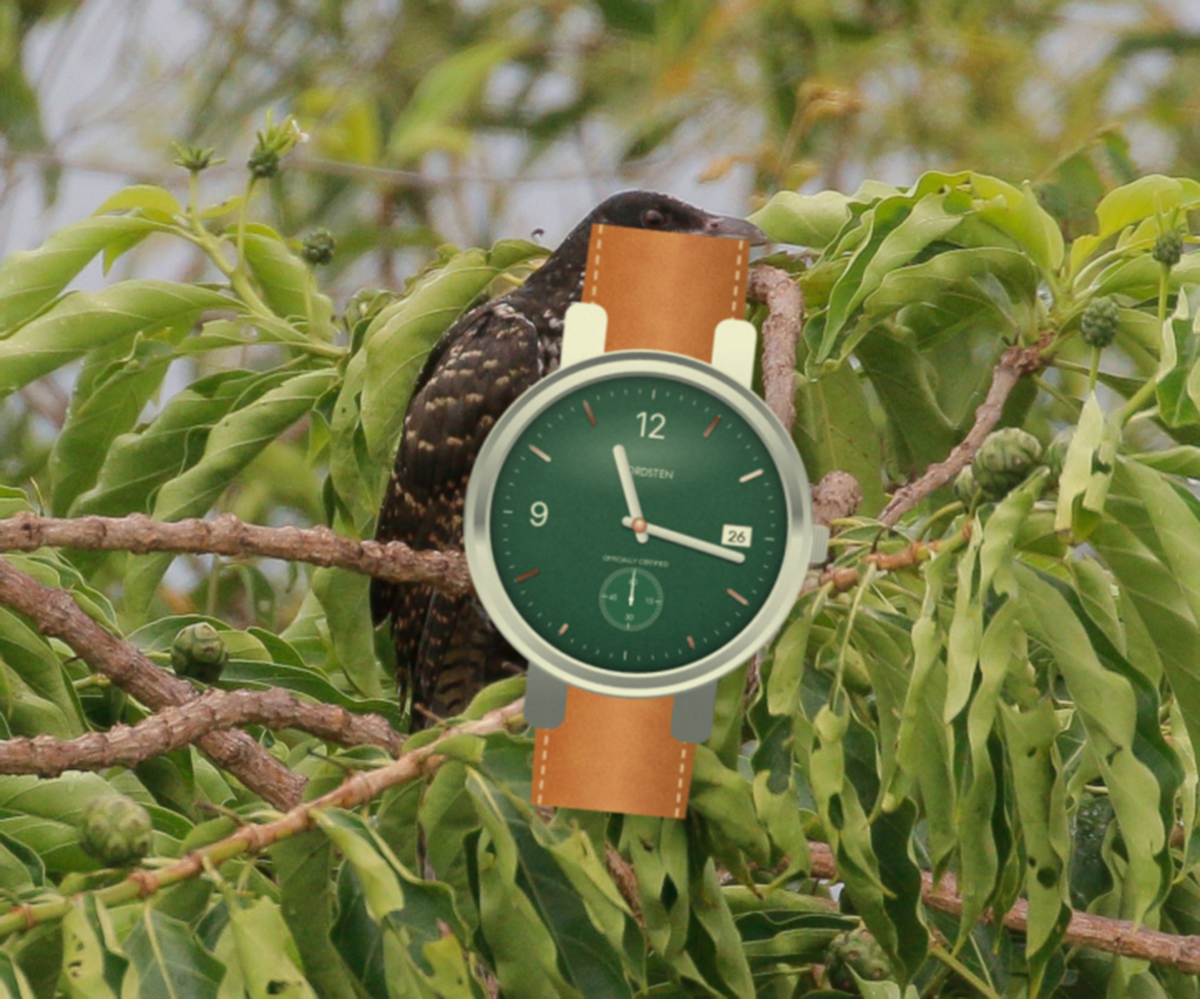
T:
11.17
